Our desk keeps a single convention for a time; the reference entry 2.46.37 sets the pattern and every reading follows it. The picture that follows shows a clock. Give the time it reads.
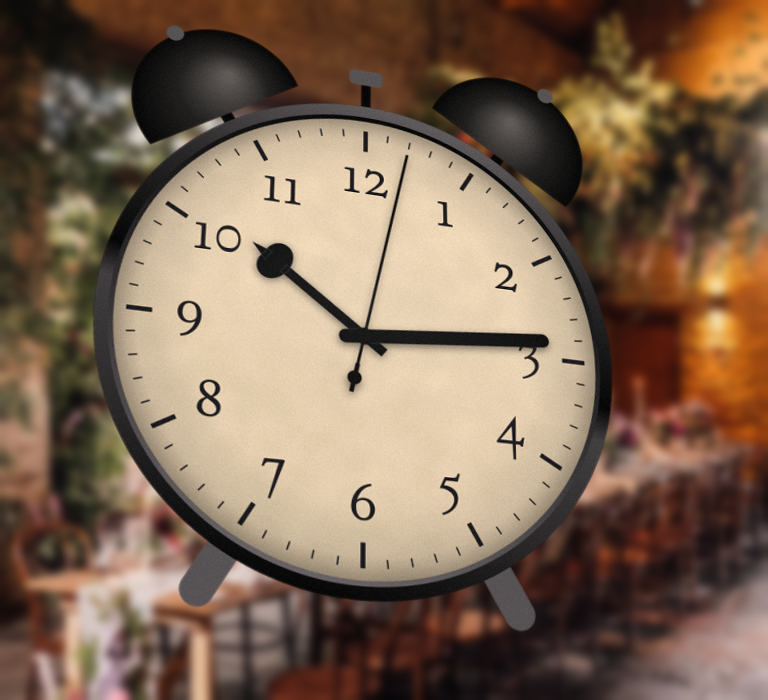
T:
10.14.02
